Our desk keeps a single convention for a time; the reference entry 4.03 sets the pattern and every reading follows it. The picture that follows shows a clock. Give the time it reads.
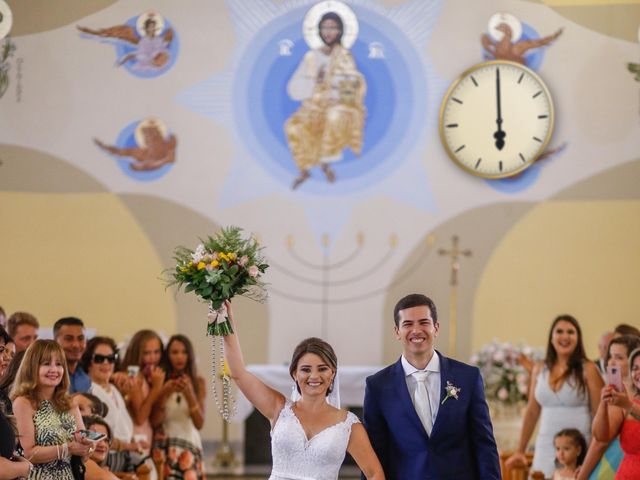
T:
6.00
